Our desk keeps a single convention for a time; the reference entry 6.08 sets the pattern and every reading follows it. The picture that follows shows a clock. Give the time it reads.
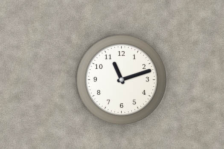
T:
11.12
